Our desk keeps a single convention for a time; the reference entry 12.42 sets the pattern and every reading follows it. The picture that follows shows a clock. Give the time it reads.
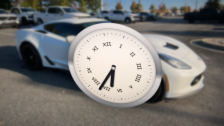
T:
6.37
